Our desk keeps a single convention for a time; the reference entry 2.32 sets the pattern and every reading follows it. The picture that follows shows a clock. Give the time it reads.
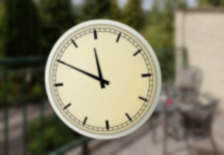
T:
11.50
